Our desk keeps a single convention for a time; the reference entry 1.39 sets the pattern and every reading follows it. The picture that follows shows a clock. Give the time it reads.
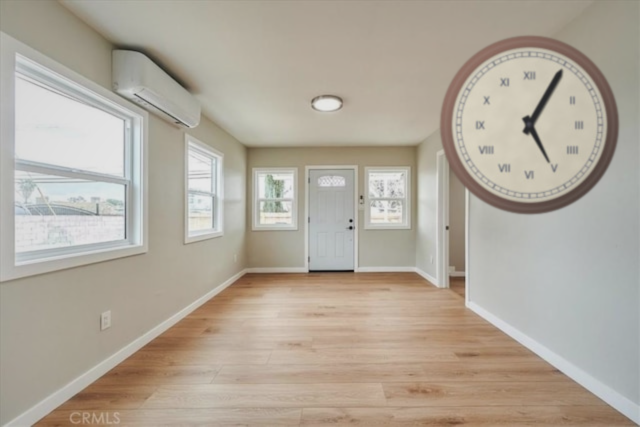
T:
5.05
